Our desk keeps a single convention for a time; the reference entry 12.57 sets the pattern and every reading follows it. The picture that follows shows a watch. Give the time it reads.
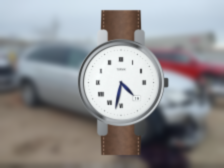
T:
4.32
